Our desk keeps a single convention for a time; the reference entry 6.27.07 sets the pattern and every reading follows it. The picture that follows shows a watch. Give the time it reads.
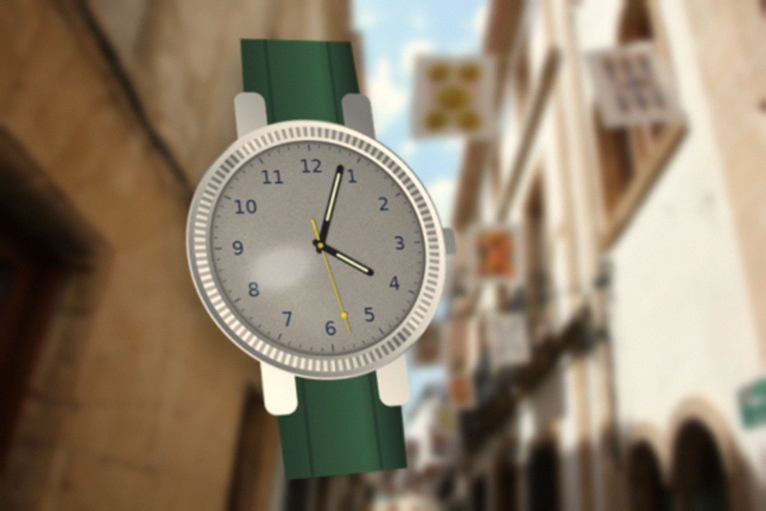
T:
4.03.28
